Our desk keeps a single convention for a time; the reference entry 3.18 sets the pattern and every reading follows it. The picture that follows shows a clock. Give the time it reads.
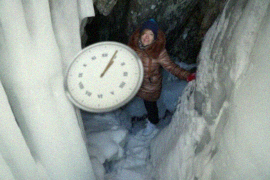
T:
1.04
